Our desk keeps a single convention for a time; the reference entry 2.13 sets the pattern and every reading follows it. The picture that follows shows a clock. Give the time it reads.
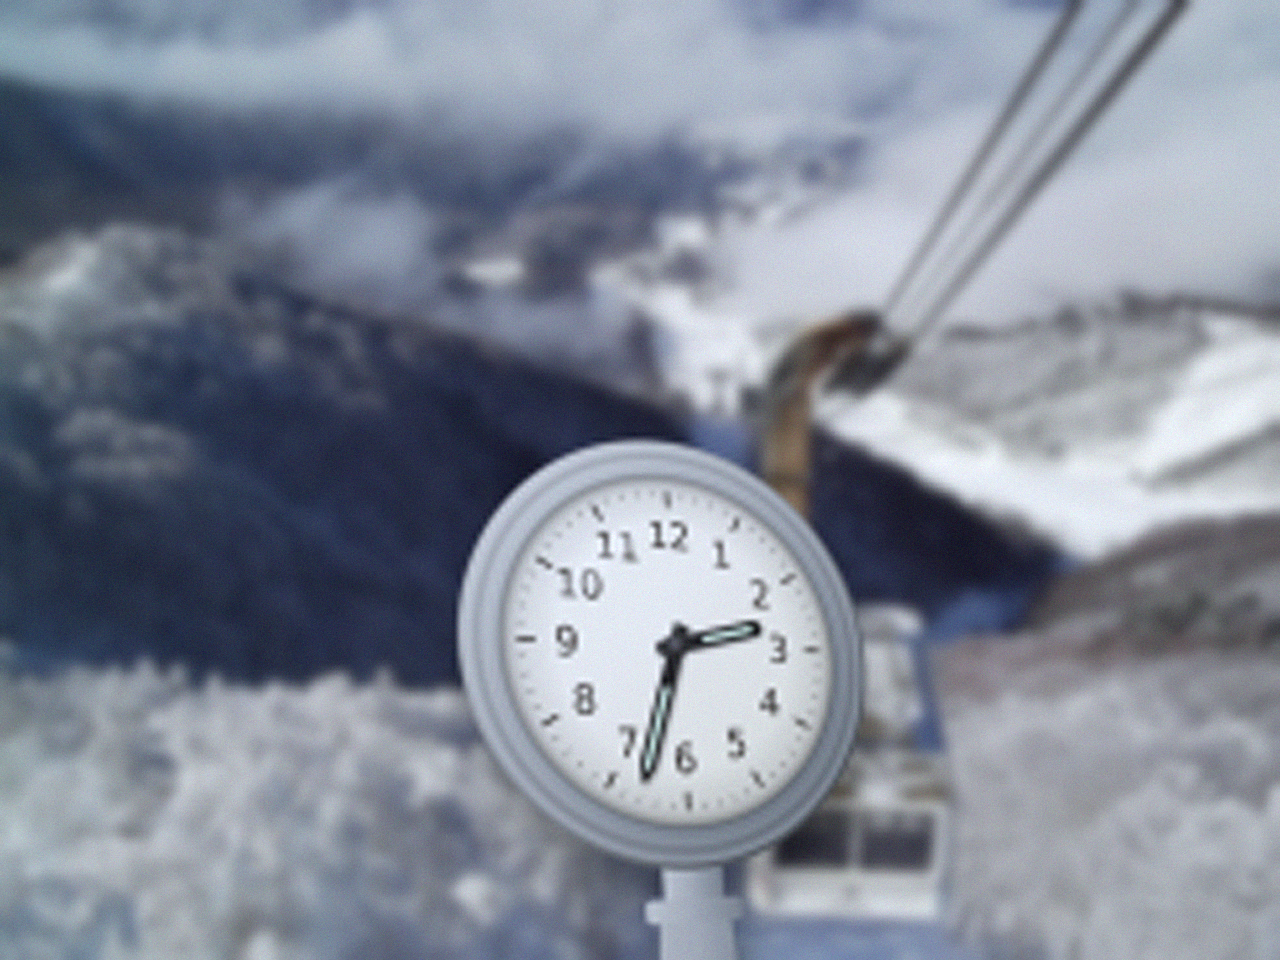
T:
2.33
